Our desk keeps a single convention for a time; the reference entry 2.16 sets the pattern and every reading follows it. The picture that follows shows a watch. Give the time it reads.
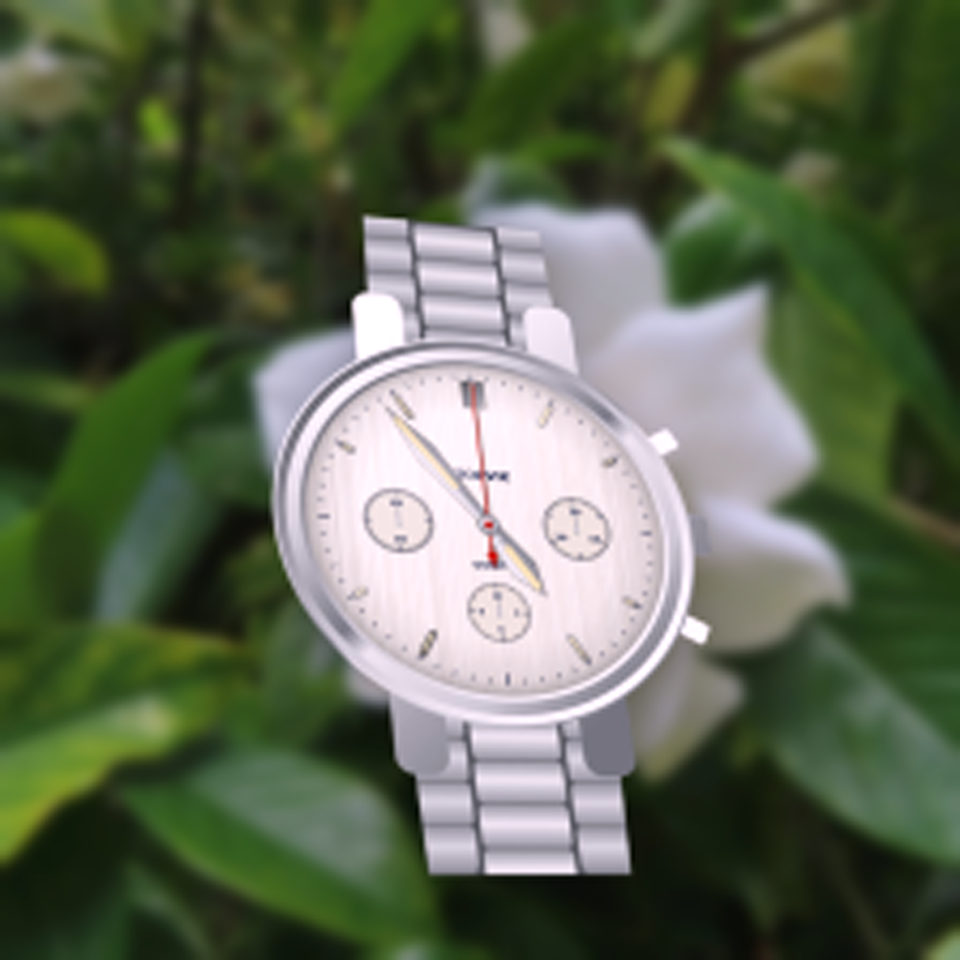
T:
4.54
